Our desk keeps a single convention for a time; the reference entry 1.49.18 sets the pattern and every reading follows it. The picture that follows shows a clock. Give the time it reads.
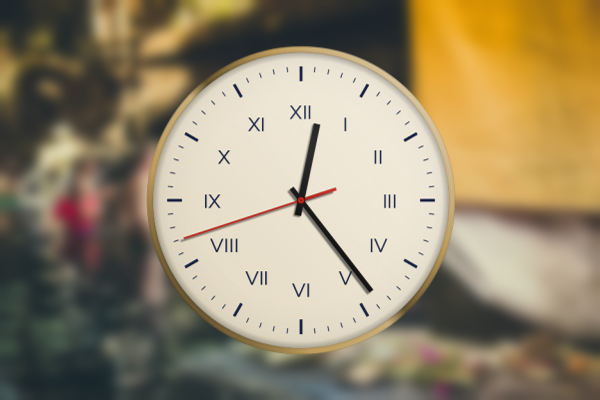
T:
12.23.42
